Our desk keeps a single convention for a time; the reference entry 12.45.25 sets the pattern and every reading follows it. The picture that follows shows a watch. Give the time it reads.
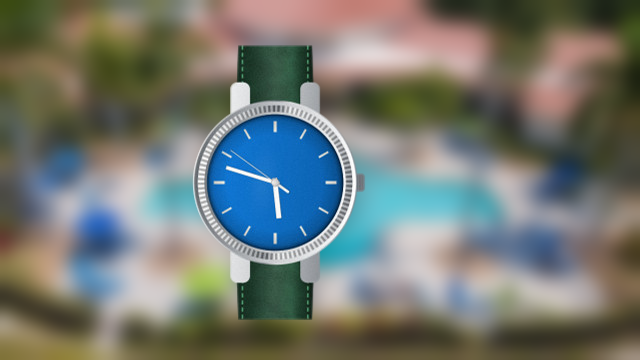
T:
5.47.51
